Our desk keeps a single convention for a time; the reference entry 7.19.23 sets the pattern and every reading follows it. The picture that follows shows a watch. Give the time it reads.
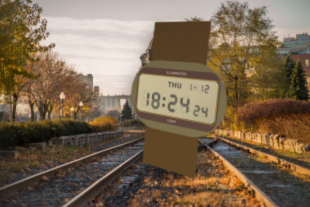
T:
18.24.24
